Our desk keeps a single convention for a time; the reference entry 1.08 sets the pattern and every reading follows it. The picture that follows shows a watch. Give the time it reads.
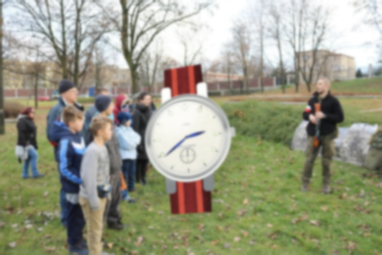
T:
2.39
